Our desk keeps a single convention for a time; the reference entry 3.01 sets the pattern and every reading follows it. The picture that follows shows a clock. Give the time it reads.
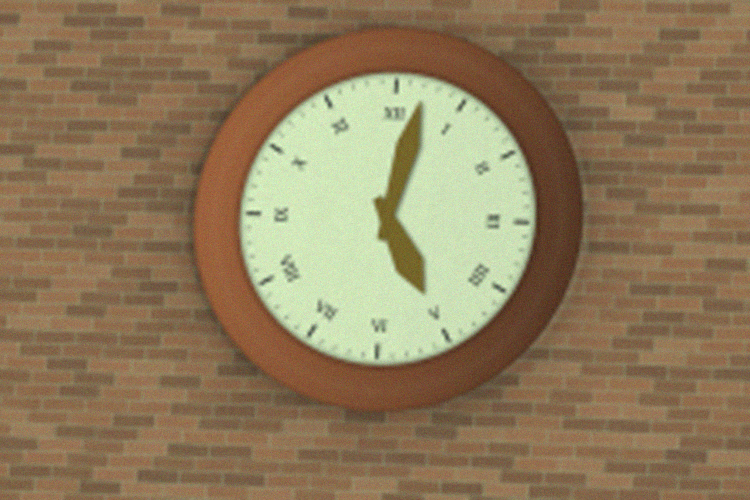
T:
5.02
